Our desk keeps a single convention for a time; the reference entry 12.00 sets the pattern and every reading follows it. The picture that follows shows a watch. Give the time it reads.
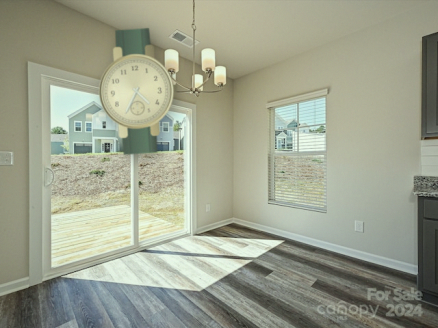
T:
4.35
